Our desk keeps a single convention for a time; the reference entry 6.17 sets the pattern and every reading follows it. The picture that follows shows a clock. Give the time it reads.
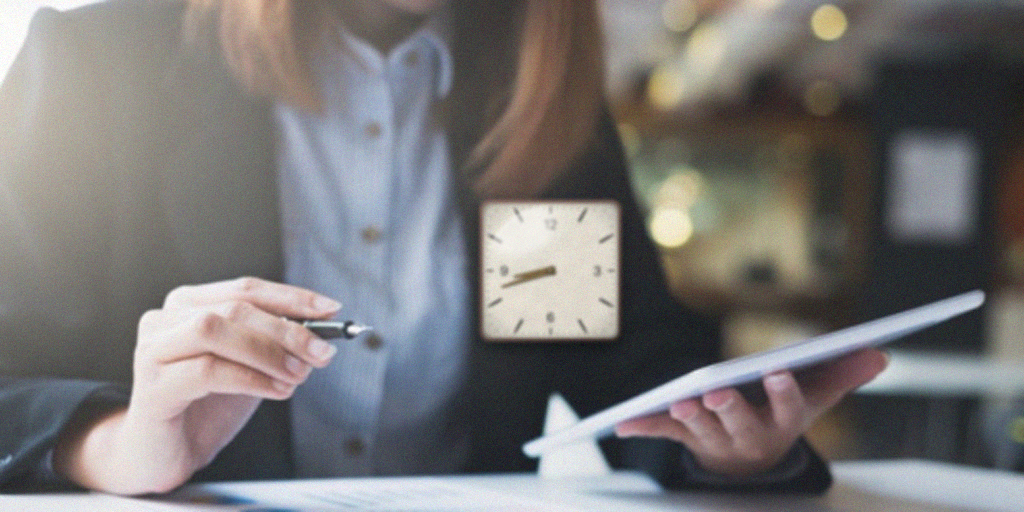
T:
8.42
